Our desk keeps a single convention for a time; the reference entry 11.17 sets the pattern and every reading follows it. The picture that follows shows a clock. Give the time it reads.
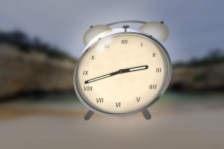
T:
2.42
